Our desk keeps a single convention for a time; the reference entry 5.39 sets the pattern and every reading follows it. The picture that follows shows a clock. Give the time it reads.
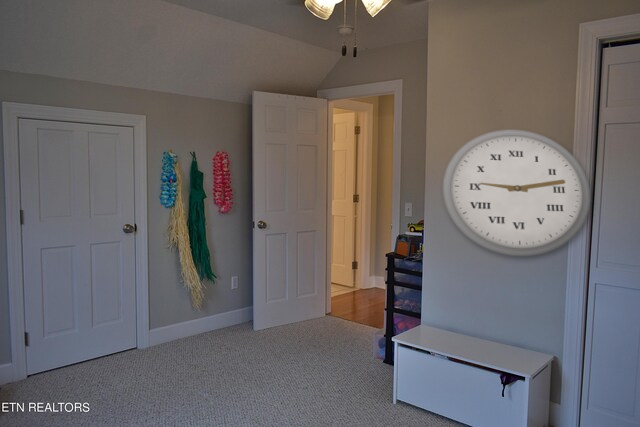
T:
9.13
